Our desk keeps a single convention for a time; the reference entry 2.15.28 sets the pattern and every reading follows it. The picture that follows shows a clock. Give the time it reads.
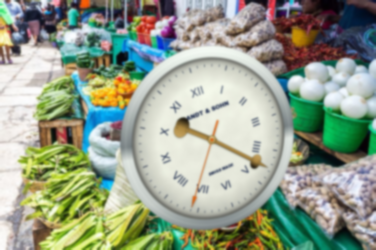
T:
10.22.36
